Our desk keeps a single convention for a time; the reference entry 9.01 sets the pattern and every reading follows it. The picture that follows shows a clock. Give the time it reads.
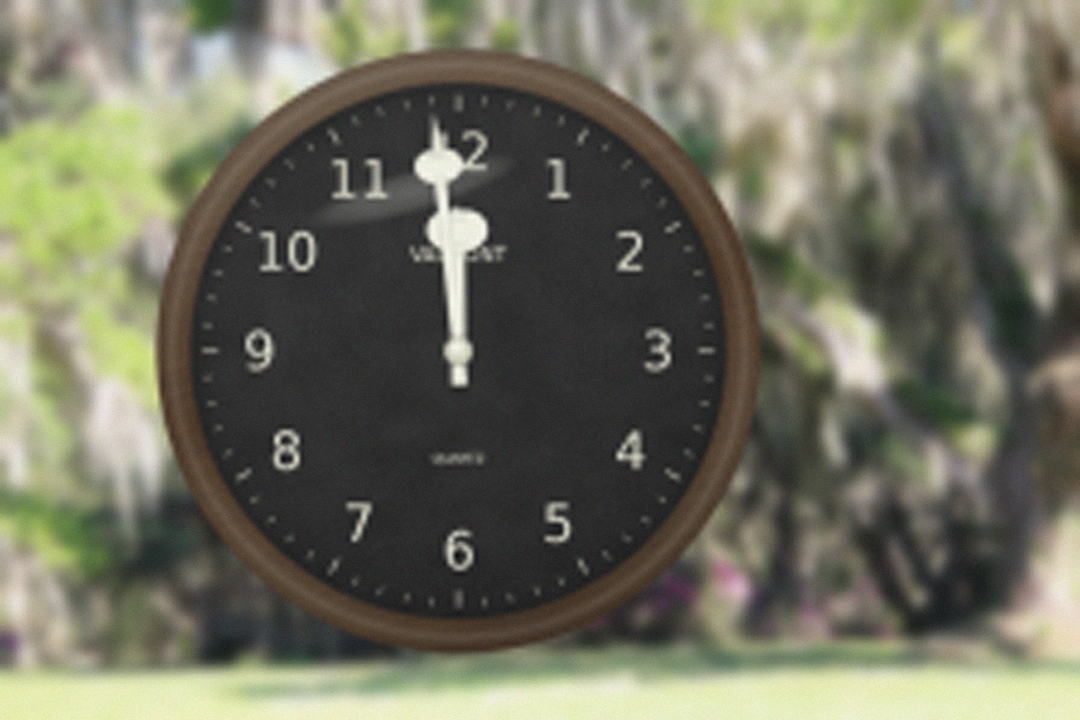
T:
11.59
